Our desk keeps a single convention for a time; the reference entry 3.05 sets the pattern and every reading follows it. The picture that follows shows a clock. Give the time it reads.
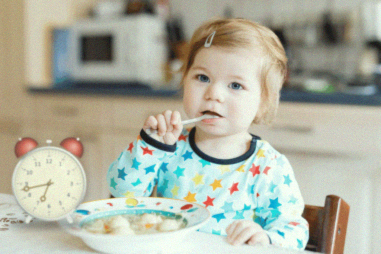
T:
6.43
